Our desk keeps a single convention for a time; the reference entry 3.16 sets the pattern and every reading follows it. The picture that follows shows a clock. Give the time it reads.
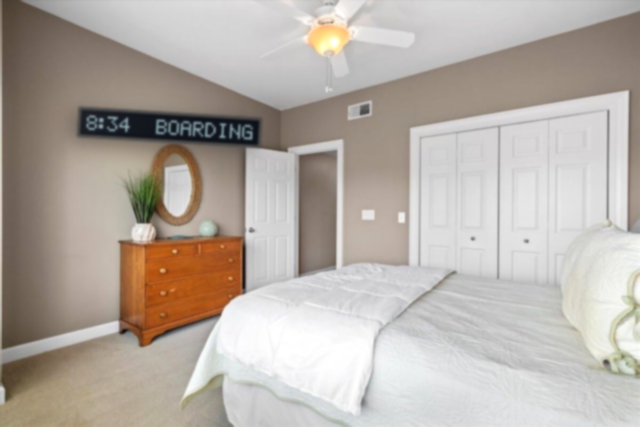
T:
8.34
